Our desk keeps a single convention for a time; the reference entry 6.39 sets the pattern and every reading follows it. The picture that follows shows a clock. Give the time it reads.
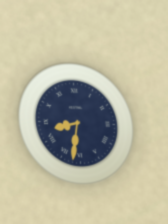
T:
8.32
